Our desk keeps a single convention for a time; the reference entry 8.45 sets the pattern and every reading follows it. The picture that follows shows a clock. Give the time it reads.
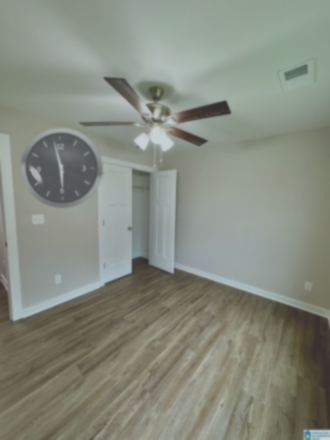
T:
5.58
